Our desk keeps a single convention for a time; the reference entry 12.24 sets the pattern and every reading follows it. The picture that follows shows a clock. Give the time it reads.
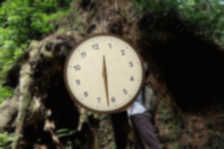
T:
12.32
